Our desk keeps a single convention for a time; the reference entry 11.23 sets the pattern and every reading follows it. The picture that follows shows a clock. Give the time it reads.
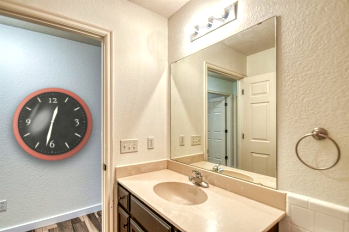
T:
12.32
